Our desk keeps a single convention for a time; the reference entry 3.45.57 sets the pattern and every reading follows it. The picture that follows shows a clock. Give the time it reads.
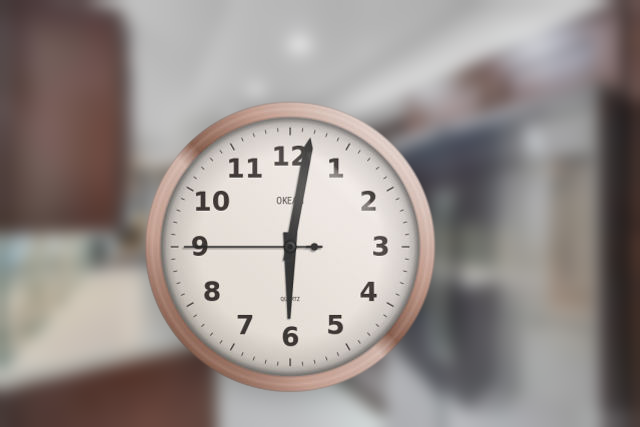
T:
6.01.45
